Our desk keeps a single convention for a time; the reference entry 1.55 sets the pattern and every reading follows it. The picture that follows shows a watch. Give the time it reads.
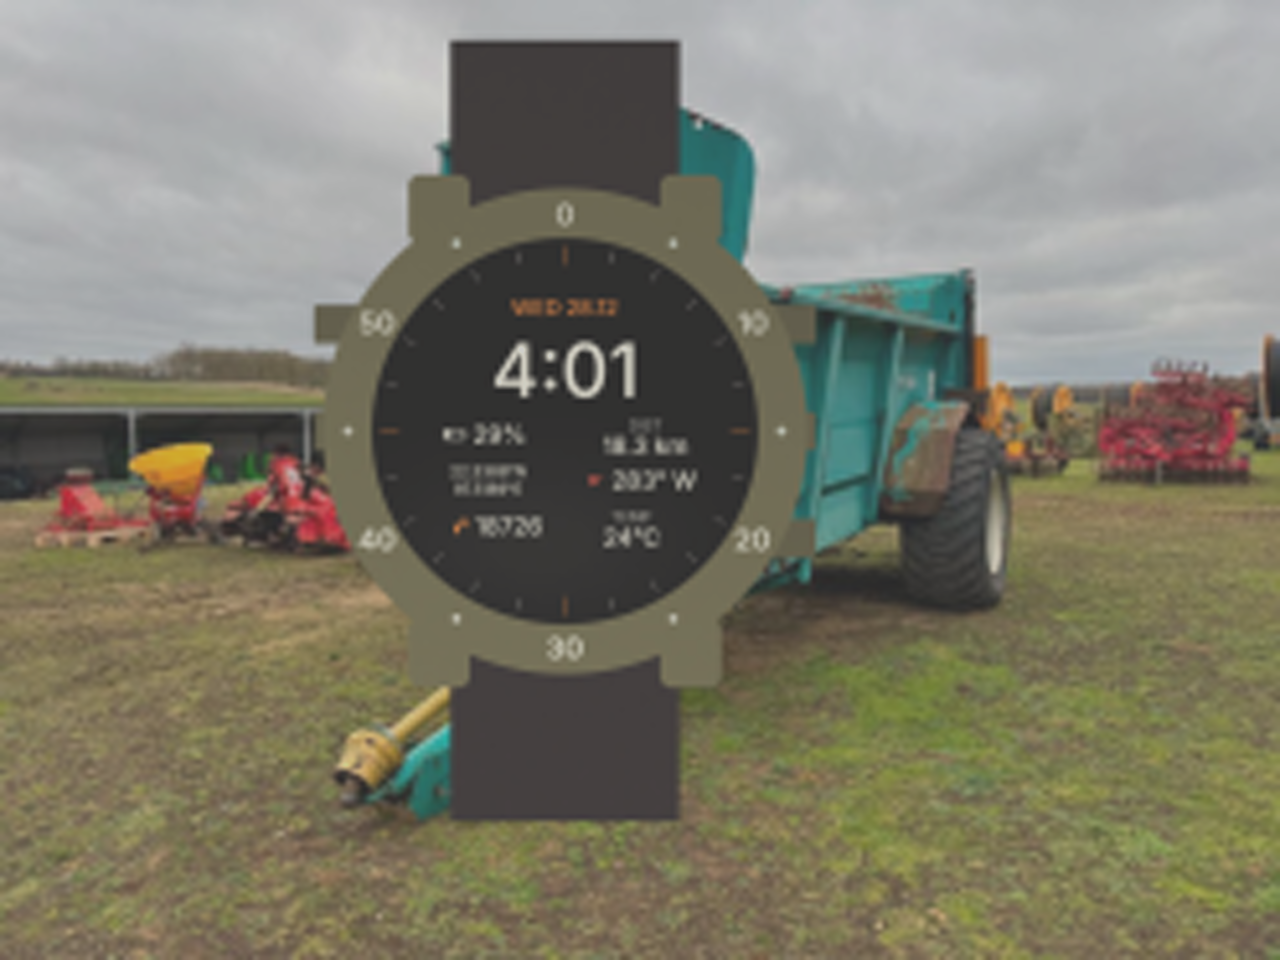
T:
4.01
